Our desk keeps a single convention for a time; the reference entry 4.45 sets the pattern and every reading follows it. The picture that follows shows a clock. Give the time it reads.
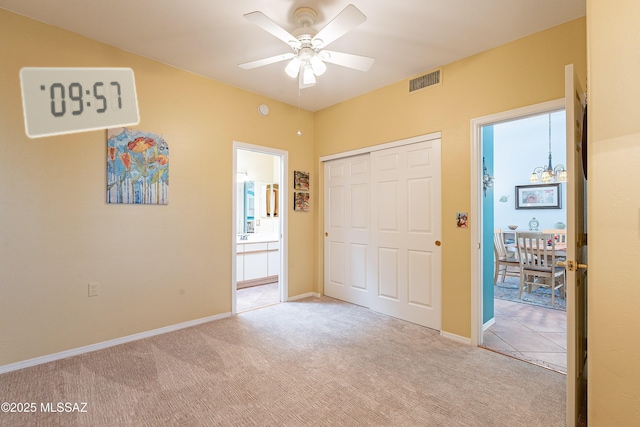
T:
9.57
